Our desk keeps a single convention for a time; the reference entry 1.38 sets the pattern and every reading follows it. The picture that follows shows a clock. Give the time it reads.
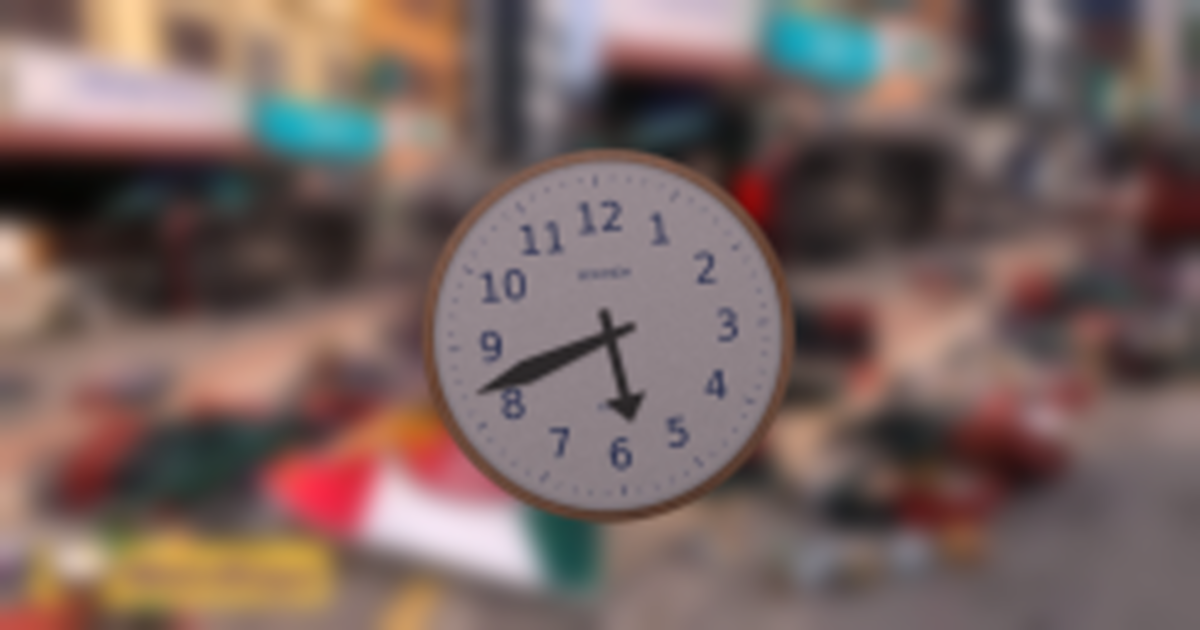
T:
5.42
